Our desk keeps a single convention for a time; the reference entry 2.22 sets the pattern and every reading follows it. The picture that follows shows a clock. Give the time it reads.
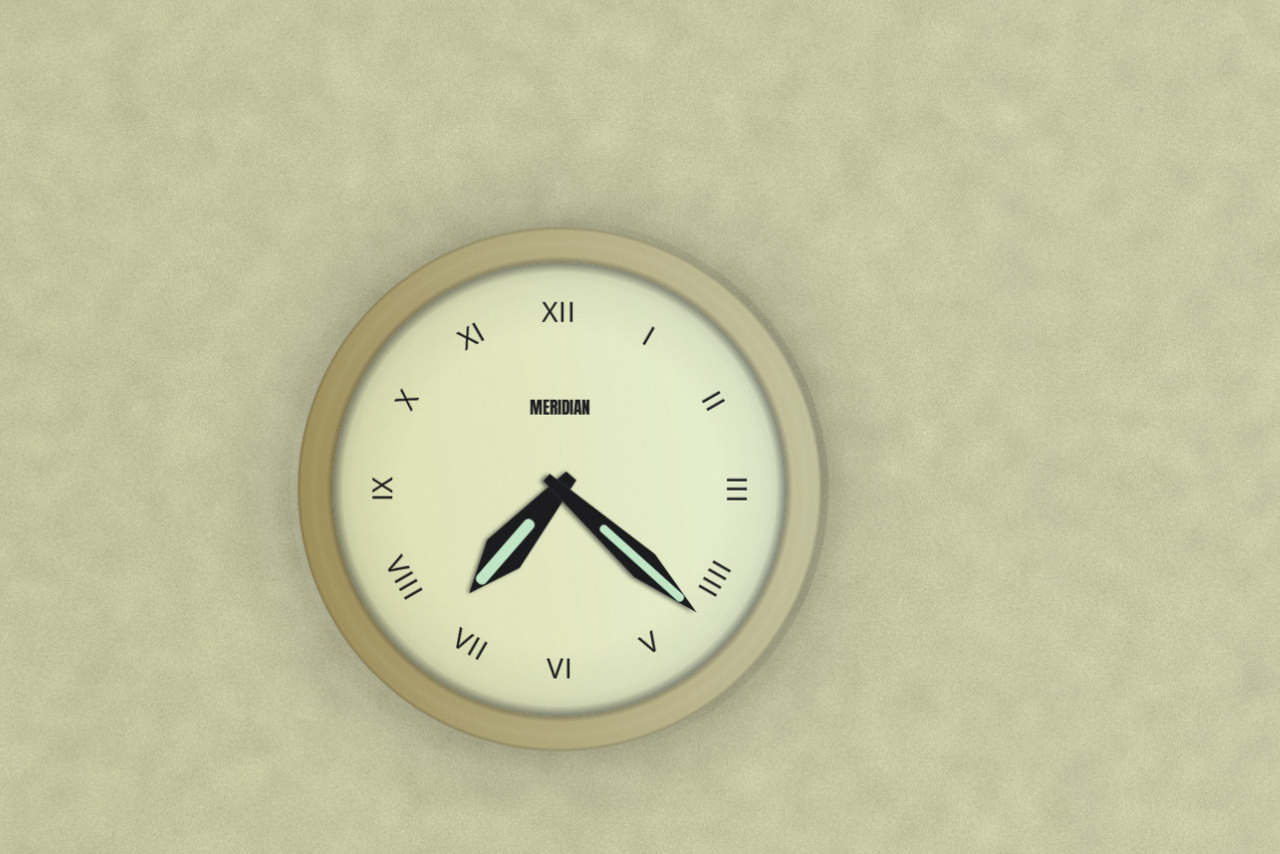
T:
7.22
